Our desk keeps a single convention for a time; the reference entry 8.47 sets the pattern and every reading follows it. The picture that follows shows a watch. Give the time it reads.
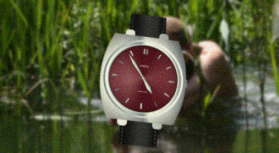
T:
4.54
